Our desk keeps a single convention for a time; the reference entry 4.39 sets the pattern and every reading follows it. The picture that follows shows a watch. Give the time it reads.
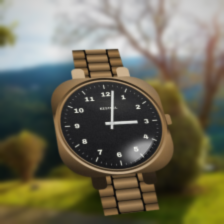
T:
3.02
